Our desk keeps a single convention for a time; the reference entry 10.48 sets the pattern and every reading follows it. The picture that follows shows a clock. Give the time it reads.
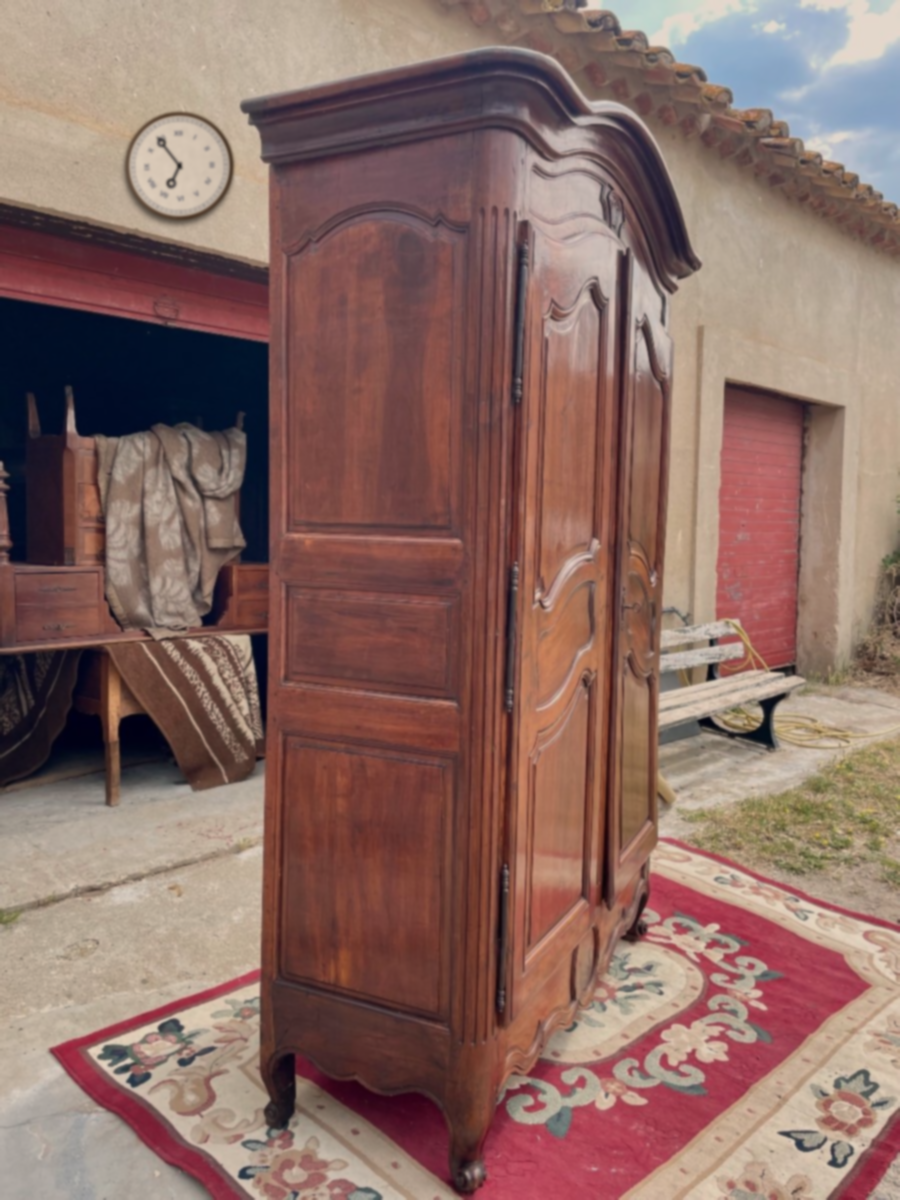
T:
6.54
